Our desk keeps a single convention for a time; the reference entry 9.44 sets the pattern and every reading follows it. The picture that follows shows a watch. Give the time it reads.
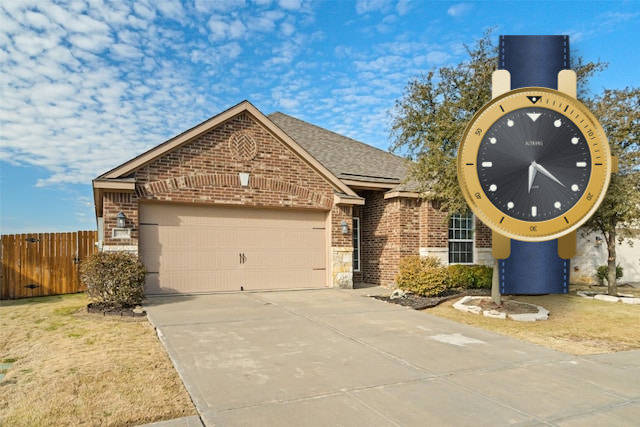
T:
6.21
